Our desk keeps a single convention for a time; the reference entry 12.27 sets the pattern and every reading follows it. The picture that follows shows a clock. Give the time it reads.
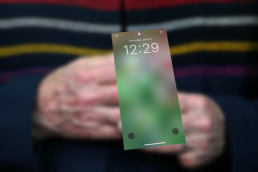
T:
12.29
